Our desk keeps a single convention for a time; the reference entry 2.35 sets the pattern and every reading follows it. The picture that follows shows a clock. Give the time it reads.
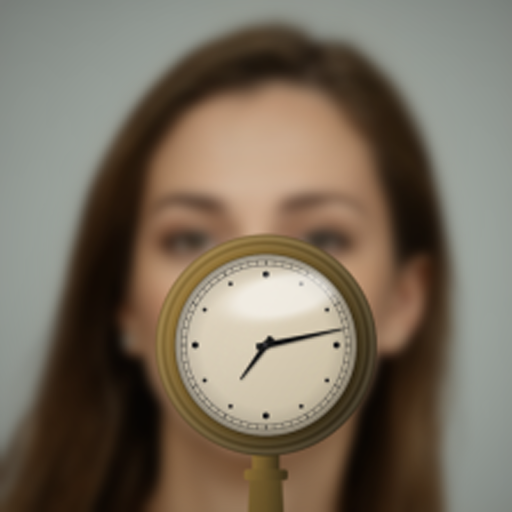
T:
7.13
